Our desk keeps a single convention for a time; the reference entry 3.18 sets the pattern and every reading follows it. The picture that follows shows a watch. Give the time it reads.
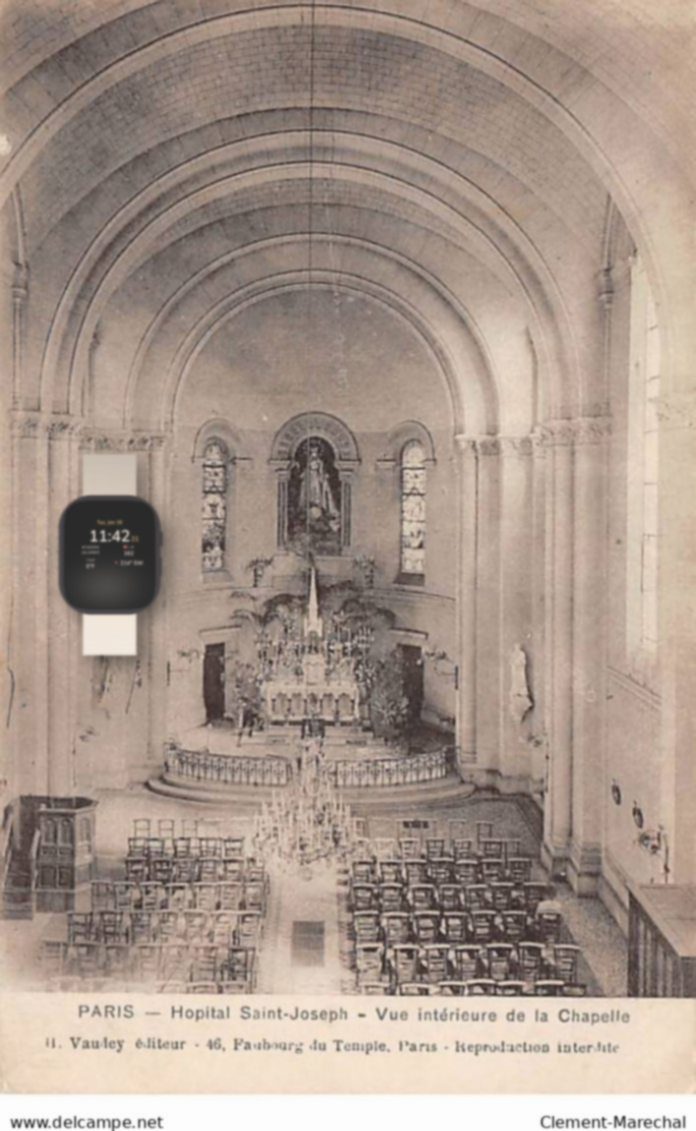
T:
11.42
